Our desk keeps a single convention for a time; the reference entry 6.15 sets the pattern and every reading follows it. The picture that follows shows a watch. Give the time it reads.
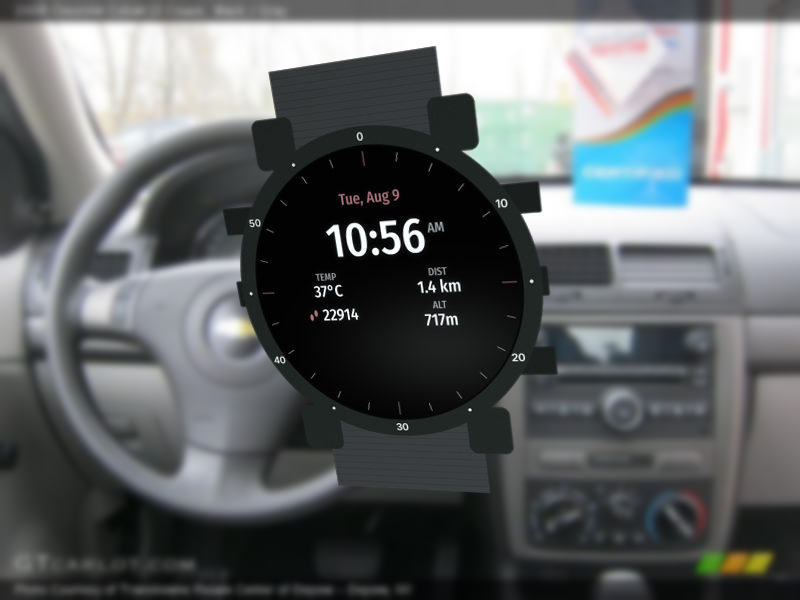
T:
10.56
